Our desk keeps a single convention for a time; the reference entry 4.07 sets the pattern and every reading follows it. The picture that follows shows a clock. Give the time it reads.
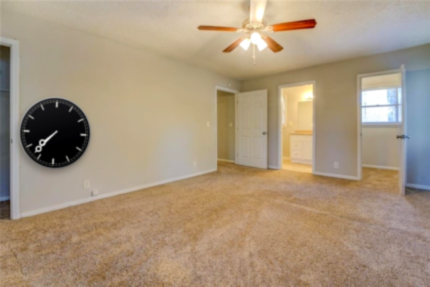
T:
7.37
